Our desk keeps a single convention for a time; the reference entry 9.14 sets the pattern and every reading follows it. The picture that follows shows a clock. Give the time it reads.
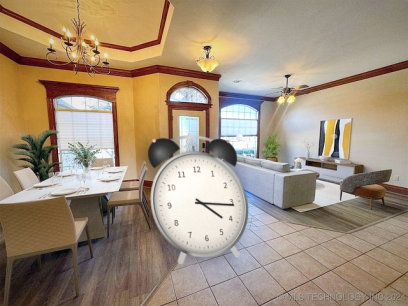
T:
4.16
